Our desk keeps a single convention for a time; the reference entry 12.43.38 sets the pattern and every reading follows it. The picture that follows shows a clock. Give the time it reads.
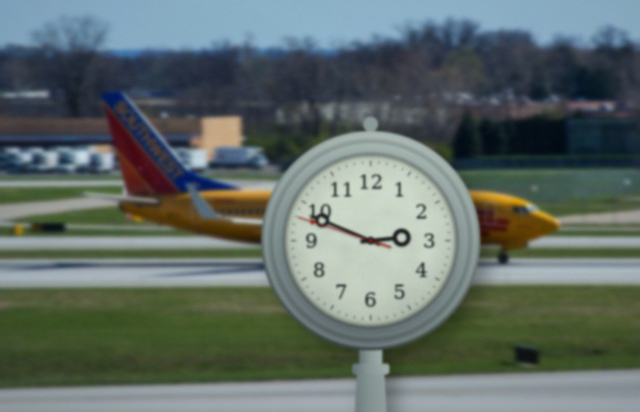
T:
2.48.48
